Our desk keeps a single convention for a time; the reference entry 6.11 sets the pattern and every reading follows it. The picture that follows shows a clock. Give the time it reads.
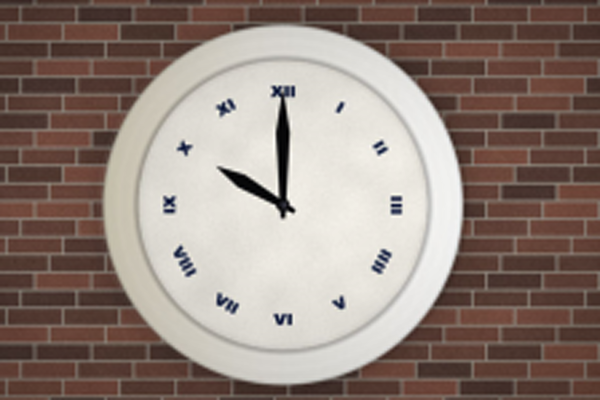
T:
10.00
